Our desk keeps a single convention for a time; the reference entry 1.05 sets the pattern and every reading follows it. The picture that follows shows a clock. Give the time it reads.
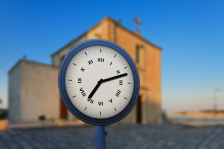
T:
7.12
